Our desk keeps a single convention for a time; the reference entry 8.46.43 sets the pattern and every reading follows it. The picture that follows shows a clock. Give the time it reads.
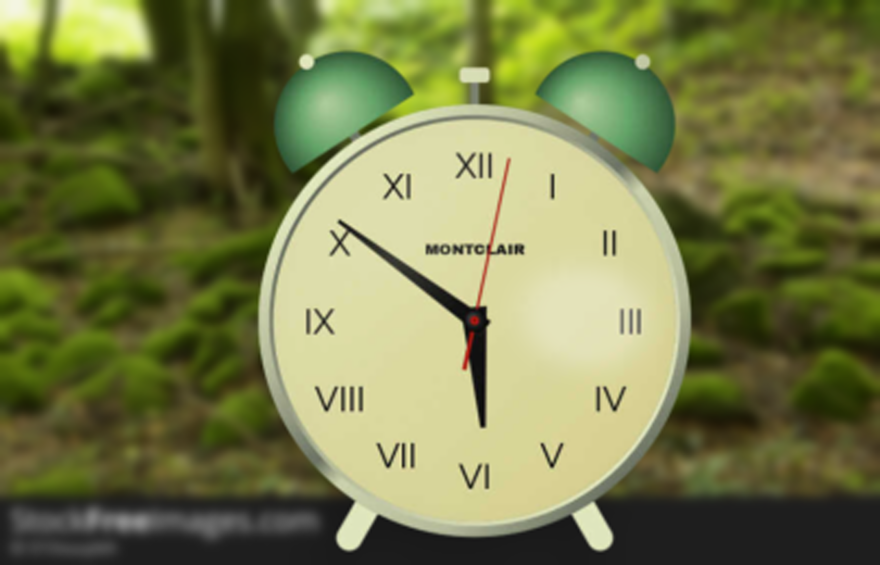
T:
5.51.02
